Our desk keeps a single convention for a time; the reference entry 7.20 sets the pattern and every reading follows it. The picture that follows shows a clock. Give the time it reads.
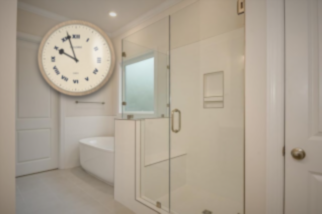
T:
9.57
